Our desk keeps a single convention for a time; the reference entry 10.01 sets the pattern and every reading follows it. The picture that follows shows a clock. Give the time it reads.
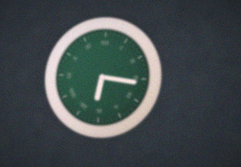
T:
6.16
